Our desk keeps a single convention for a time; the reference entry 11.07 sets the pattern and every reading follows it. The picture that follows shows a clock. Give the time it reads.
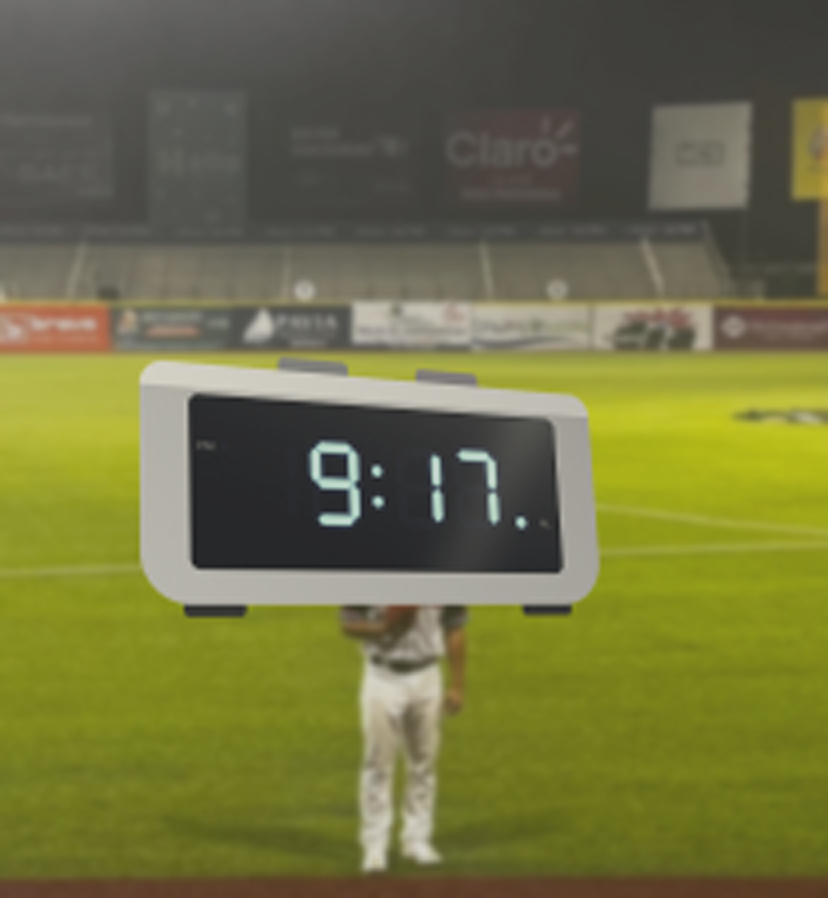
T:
9.17
